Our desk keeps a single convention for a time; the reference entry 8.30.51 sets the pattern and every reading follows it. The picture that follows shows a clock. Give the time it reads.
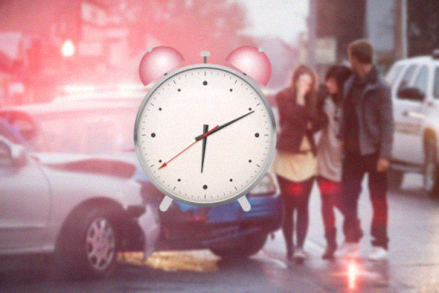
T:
6.10.39
